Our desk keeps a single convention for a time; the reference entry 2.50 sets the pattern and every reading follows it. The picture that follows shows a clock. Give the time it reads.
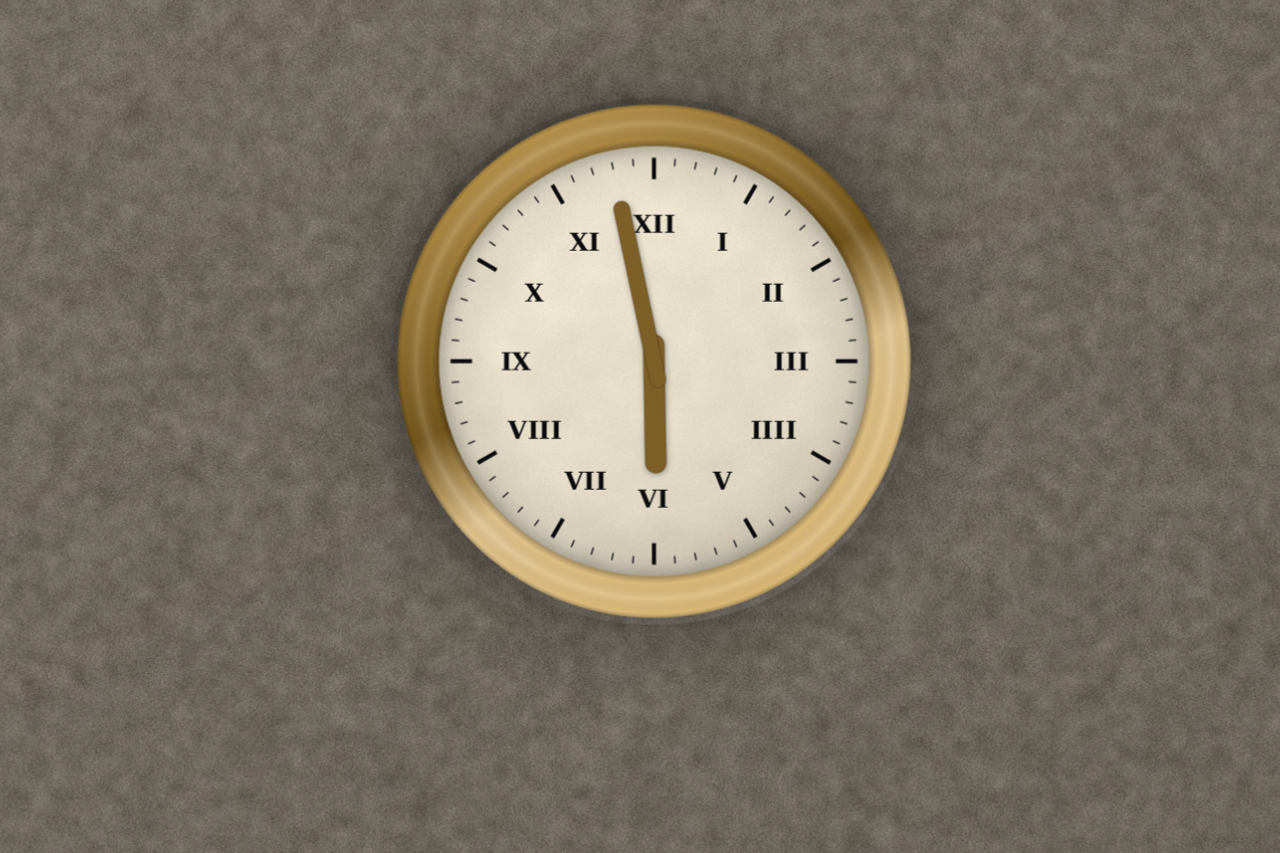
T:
5.58
